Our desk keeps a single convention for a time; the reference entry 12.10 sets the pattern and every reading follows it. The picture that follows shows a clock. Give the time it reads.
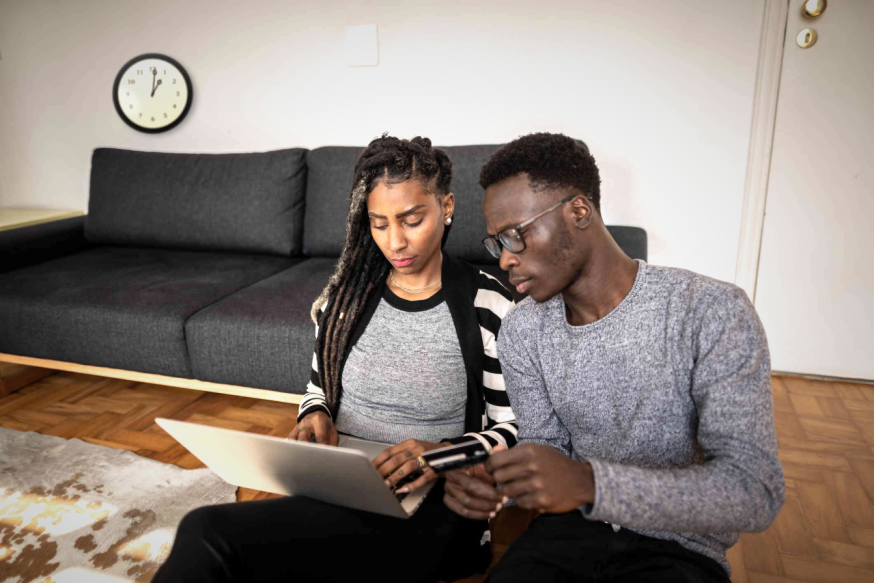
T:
1.01
